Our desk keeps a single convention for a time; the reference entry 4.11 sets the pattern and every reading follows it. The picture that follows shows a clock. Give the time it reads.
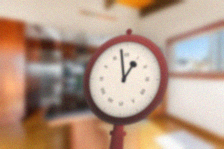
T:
12.58
